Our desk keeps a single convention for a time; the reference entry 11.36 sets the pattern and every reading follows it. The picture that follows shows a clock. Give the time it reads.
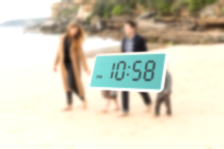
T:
10.58
